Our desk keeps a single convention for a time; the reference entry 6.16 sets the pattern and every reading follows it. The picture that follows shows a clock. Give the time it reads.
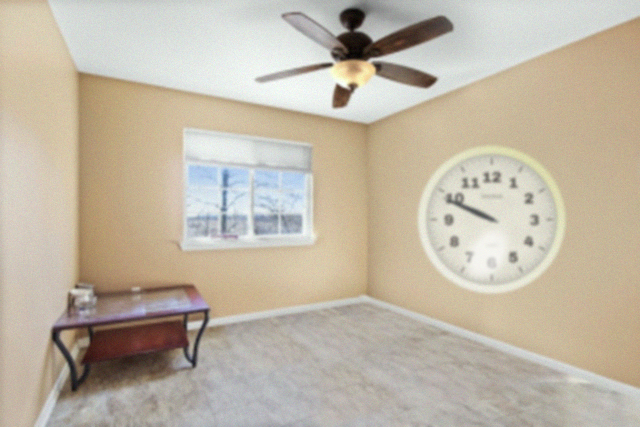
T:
9.49
